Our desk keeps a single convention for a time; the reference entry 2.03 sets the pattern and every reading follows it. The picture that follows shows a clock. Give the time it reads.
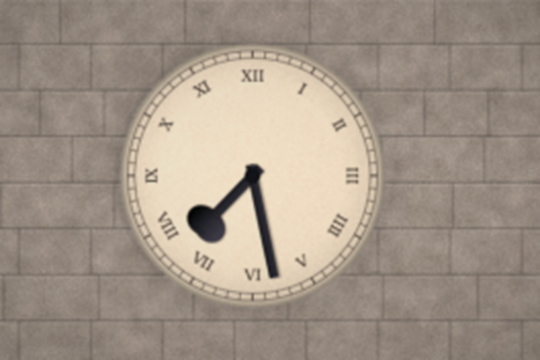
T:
7.28
